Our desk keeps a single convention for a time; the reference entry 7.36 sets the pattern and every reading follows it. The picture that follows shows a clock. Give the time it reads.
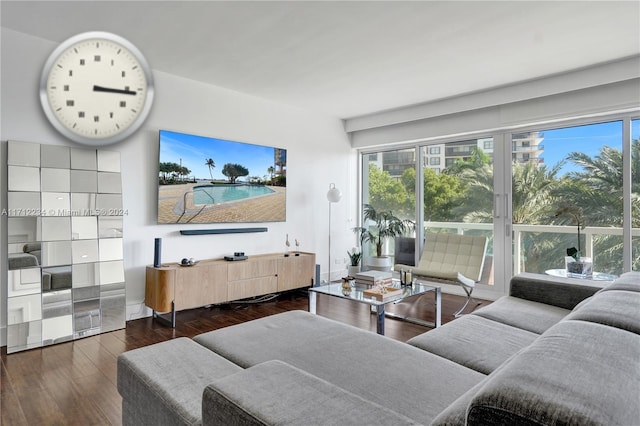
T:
3.16
